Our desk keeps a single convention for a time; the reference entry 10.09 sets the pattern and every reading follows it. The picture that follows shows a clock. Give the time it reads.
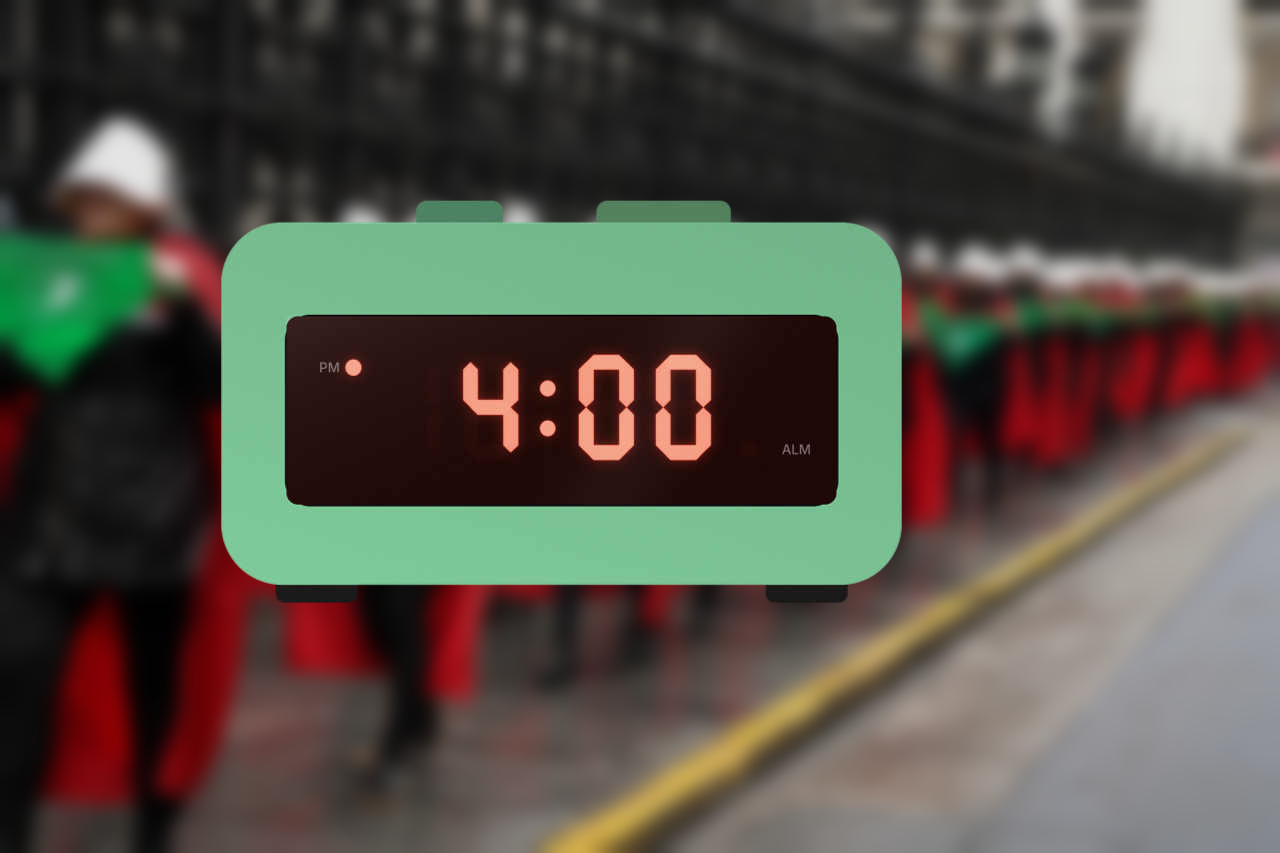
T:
4.00
